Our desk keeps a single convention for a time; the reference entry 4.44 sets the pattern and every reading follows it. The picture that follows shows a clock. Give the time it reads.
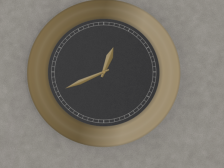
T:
12.41
